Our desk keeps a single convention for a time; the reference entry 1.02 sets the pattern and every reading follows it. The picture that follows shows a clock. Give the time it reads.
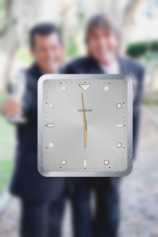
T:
5.59
